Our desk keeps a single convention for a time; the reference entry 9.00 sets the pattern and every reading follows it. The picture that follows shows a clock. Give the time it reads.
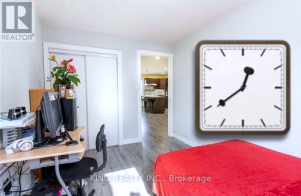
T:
12.39
